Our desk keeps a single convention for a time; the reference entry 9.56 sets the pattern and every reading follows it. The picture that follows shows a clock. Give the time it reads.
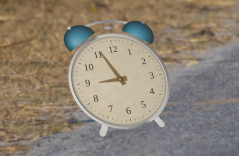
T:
8.56
